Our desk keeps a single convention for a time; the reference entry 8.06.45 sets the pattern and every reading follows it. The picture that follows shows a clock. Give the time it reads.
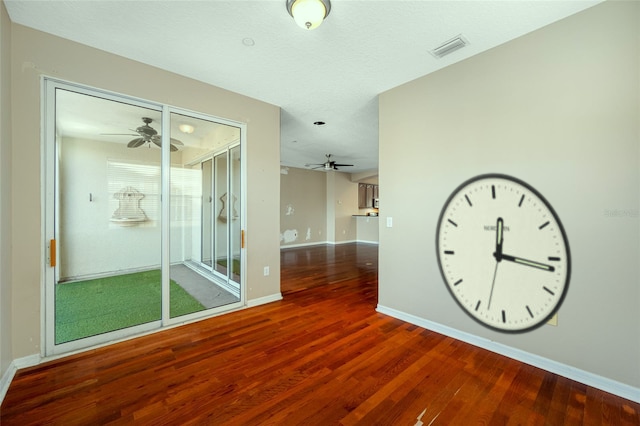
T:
12.16.33
